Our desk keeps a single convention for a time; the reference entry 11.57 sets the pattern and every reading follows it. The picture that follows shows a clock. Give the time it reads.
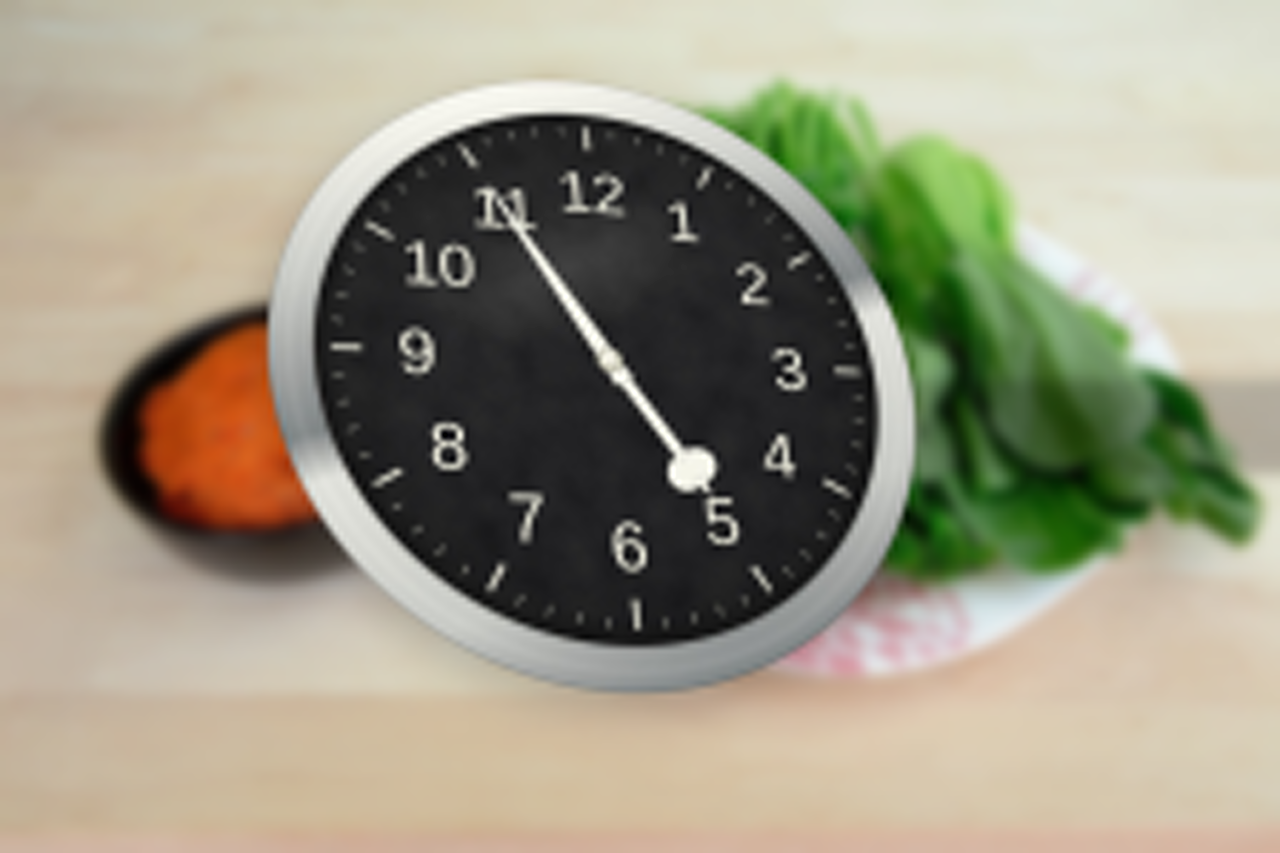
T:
4.55
